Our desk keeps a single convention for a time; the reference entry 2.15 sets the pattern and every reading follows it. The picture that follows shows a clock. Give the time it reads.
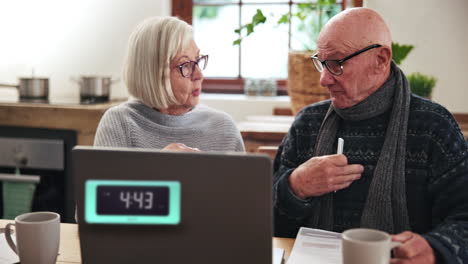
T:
4.43
